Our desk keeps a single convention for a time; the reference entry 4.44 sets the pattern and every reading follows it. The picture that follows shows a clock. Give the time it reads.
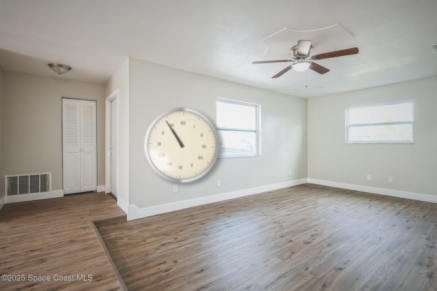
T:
10.54
